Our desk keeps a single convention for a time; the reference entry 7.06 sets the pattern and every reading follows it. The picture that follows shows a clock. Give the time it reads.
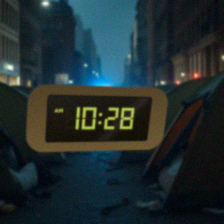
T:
10.28
